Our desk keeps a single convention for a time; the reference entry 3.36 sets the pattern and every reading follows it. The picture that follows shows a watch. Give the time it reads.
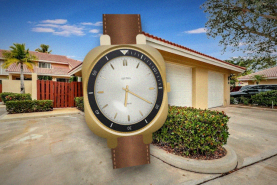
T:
6.20
